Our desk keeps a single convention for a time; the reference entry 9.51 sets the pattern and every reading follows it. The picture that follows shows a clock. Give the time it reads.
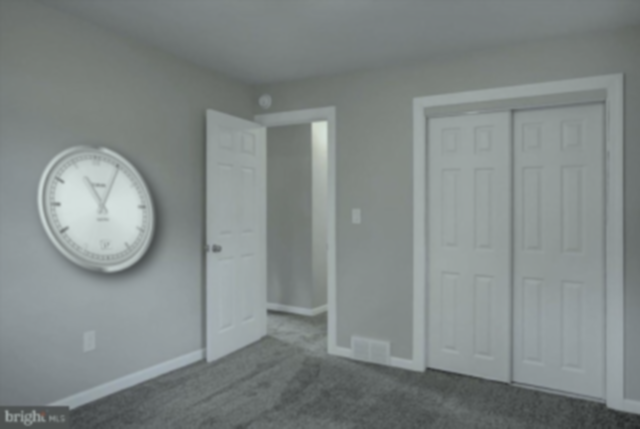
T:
11.05
